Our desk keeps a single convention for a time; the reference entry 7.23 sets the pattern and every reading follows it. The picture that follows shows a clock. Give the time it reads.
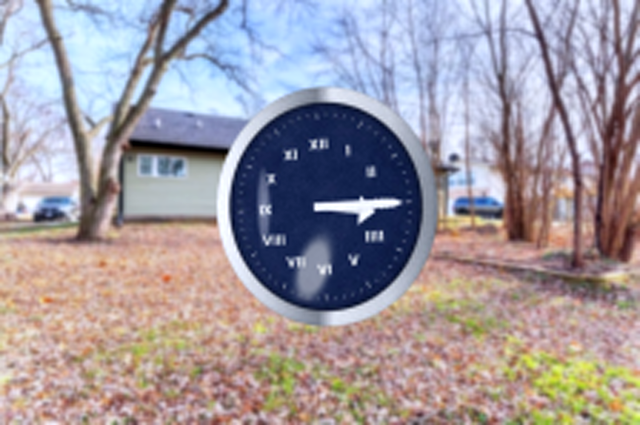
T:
3.15
